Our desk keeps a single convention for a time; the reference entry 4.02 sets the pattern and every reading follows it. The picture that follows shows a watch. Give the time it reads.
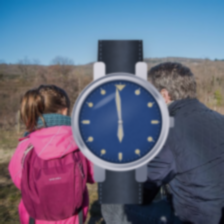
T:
5.59
